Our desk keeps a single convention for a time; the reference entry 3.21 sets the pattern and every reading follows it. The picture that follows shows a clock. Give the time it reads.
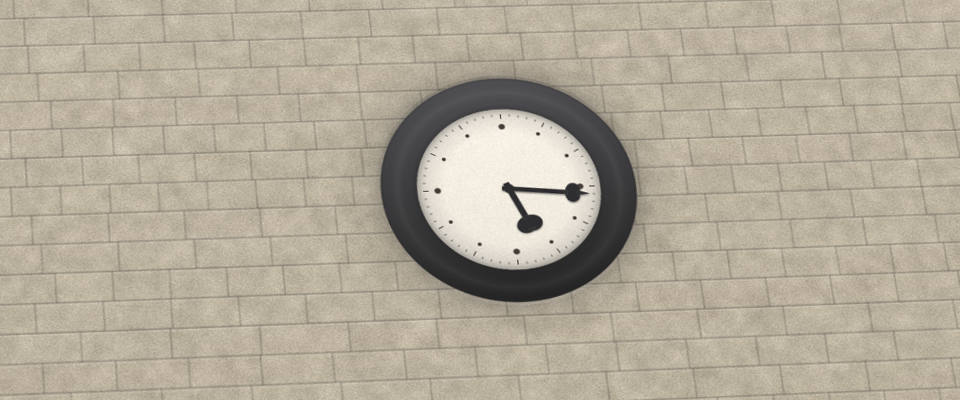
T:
5.16
